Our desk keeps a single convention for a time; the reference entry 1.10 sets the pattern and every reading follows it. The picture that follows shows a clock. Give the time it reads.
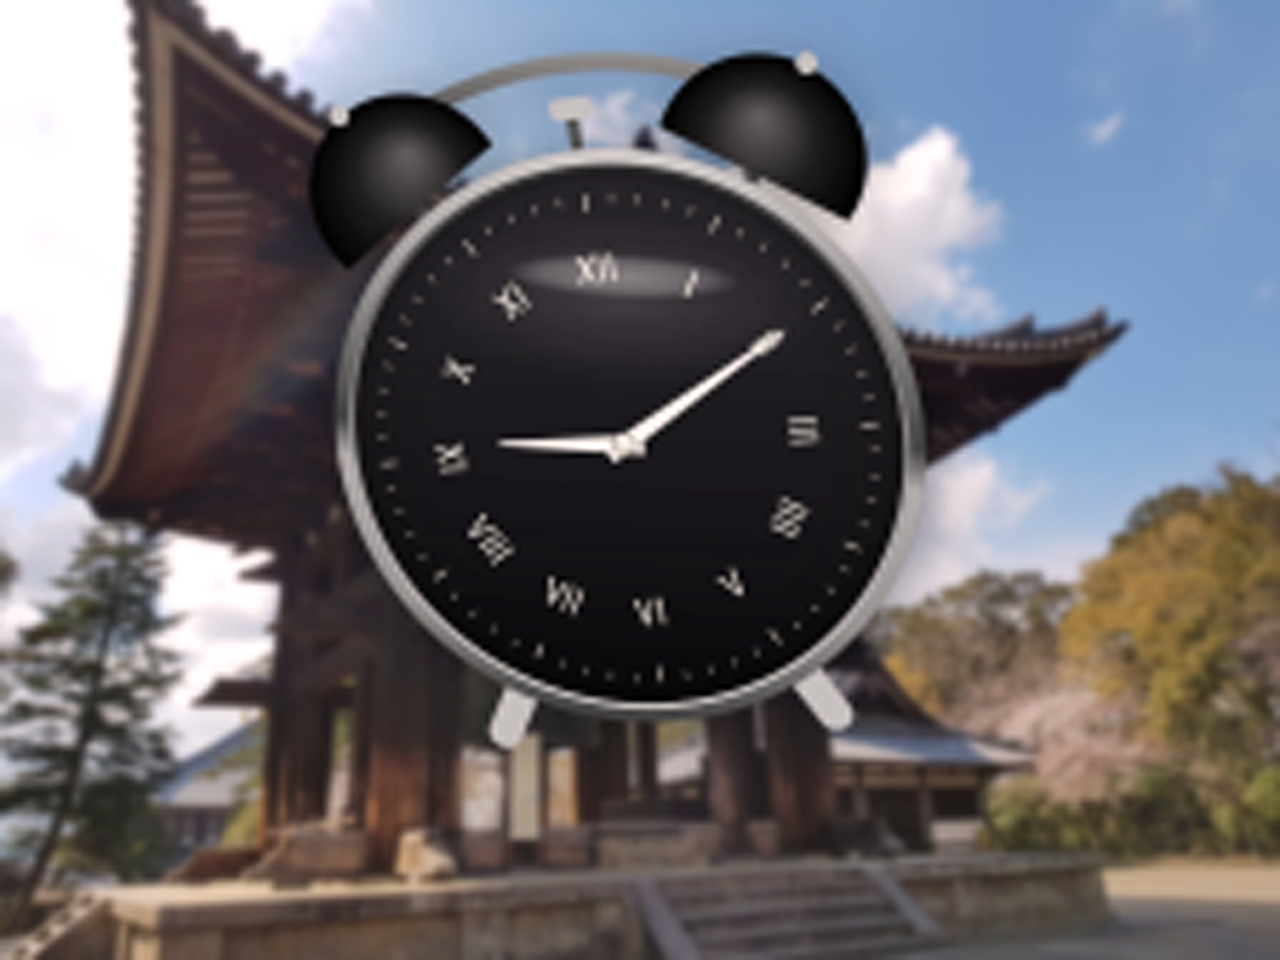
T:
9.10
